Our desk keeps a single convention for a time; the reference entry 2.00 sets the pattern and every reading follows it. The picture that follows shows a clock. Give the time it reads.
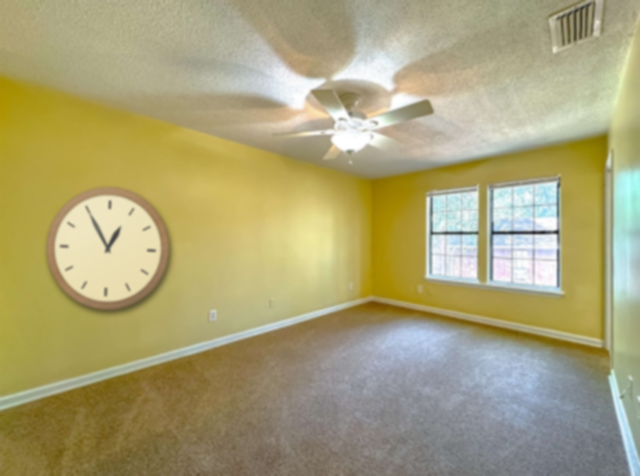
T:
12.55
